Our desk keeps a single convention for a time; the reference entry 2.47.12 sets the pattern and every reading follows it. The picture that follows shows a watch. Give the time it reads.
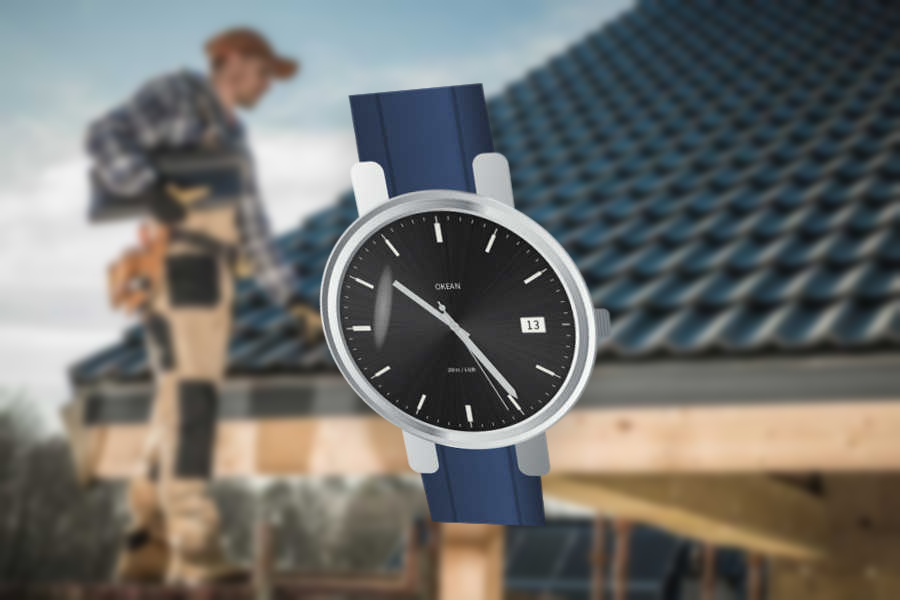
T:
10.24.26
